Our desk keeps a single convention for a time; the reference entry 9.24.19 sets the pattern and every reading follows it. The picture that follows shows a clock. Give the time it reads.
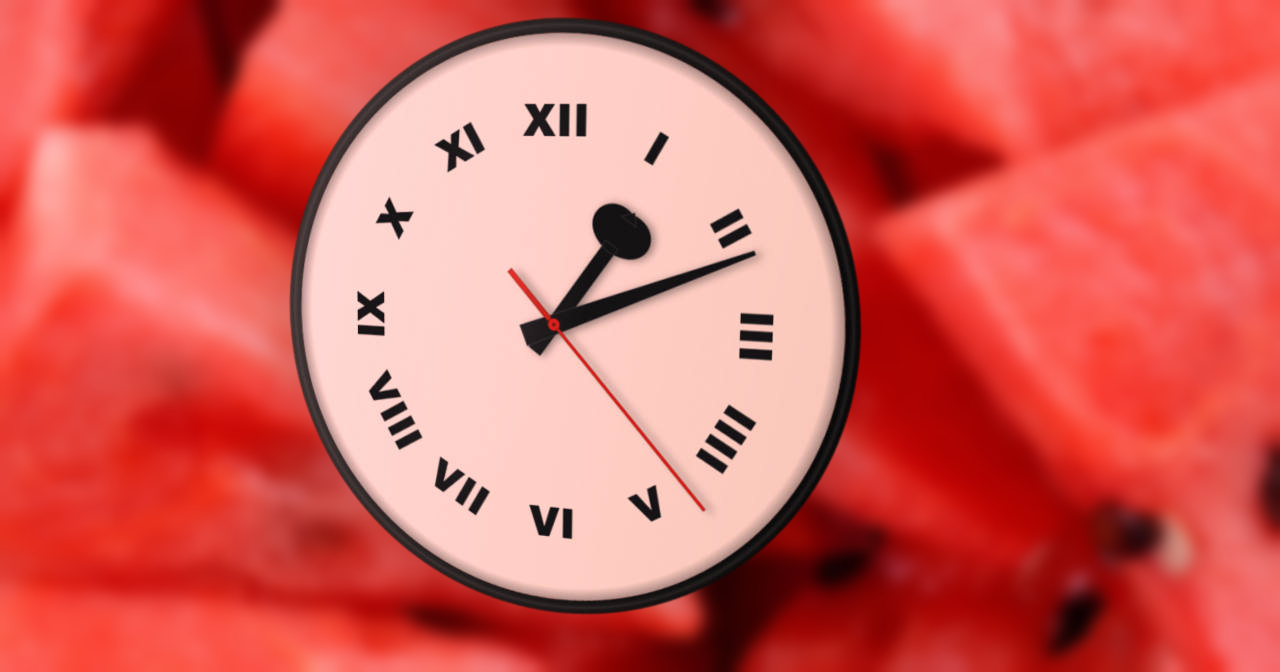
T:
1.11.23
